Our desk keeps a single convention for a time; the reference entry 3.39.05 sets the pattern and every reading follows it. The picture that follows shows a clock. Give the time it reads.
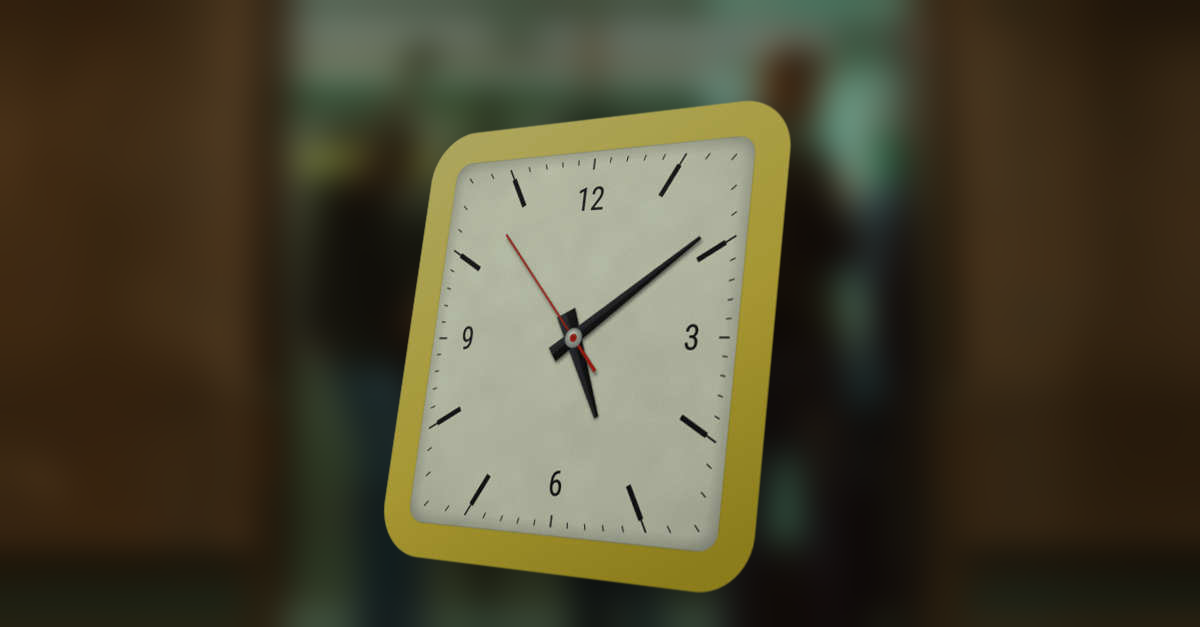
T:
5.08.53
